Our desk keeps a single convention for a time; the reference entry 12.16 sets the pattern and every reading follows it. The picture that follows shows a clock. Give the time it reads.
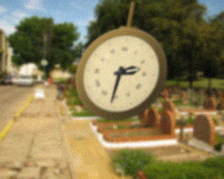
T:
2.31
